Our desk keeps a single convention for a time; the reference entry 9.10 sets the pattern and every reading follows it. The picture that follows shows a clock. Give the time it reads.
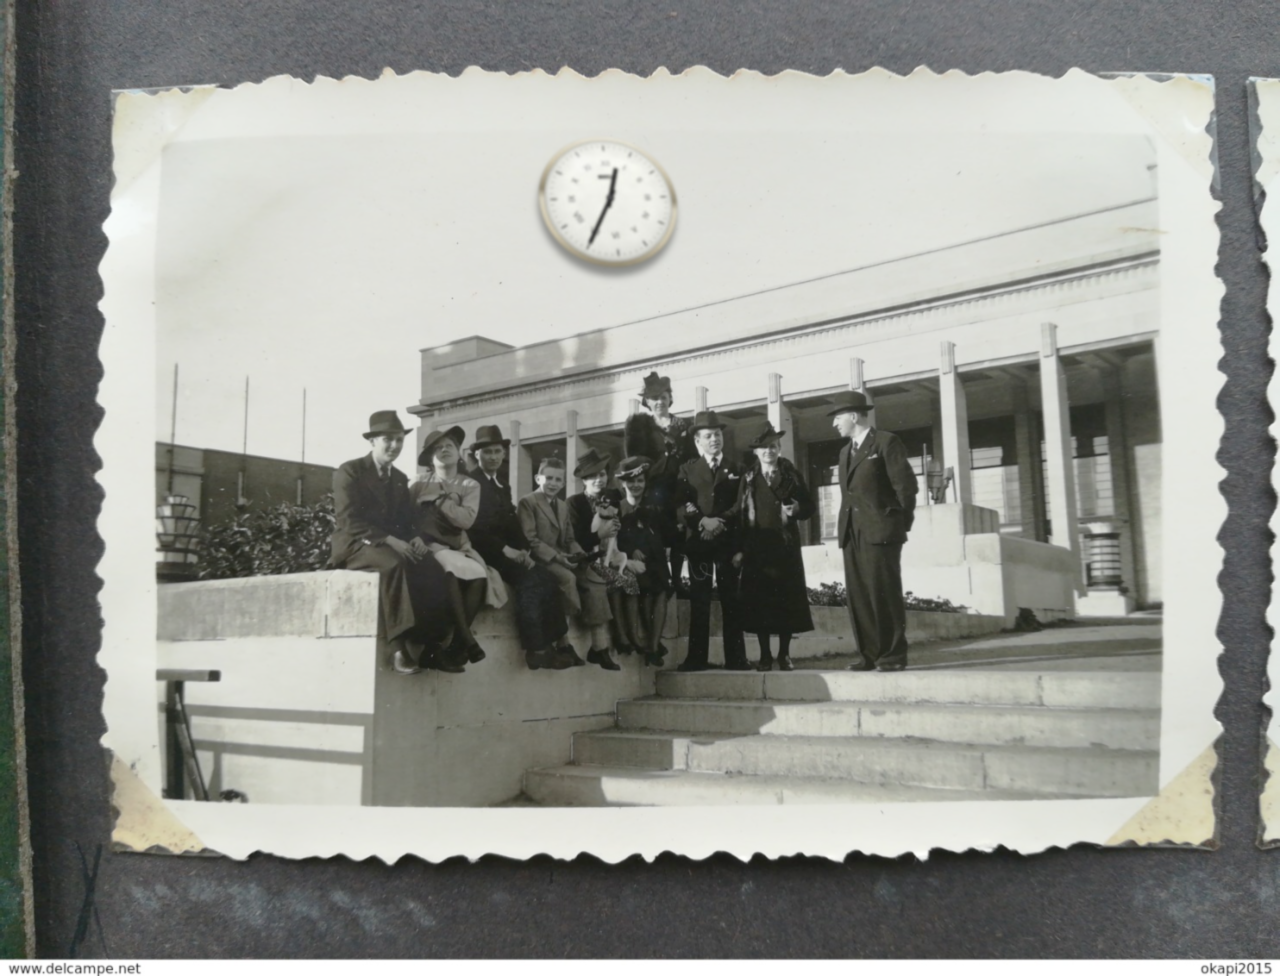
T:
12.35
